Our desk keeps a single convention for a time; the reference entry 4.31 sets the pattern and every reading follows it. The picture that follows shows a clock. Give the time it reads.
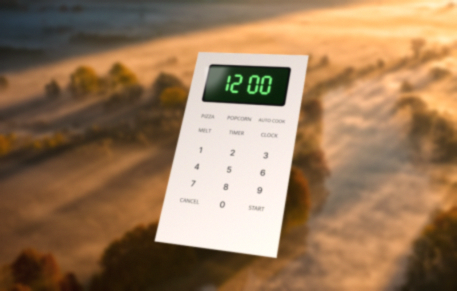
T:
12.00
